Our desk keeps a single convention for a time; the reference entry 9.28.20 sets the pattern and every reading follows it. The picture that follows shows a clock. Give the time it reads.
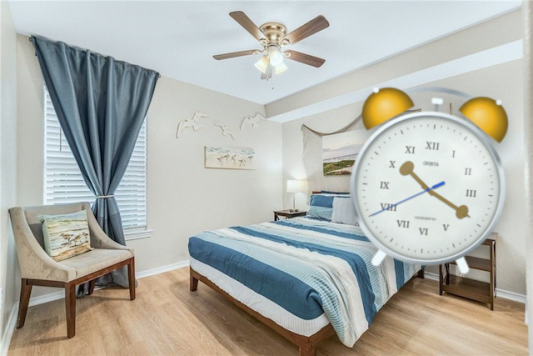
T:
10.19.40
